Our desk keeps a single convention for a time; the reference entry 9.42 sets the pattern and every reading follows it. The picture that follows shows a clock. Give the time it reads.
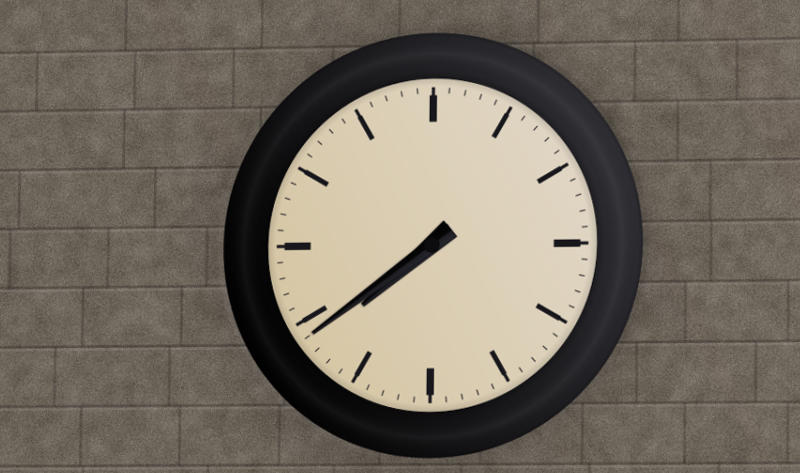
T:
7.39
